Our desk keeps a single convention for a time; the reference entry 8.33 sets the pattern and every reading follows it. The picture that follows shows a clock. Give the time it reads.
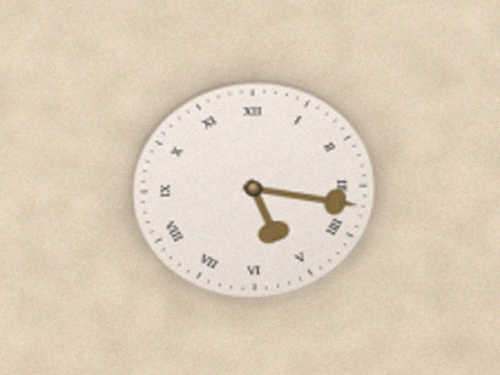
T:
5.17
